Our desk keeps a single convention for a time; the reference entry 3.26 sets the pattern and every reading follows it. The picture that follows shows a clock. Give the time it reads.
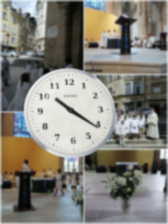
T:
10.21
